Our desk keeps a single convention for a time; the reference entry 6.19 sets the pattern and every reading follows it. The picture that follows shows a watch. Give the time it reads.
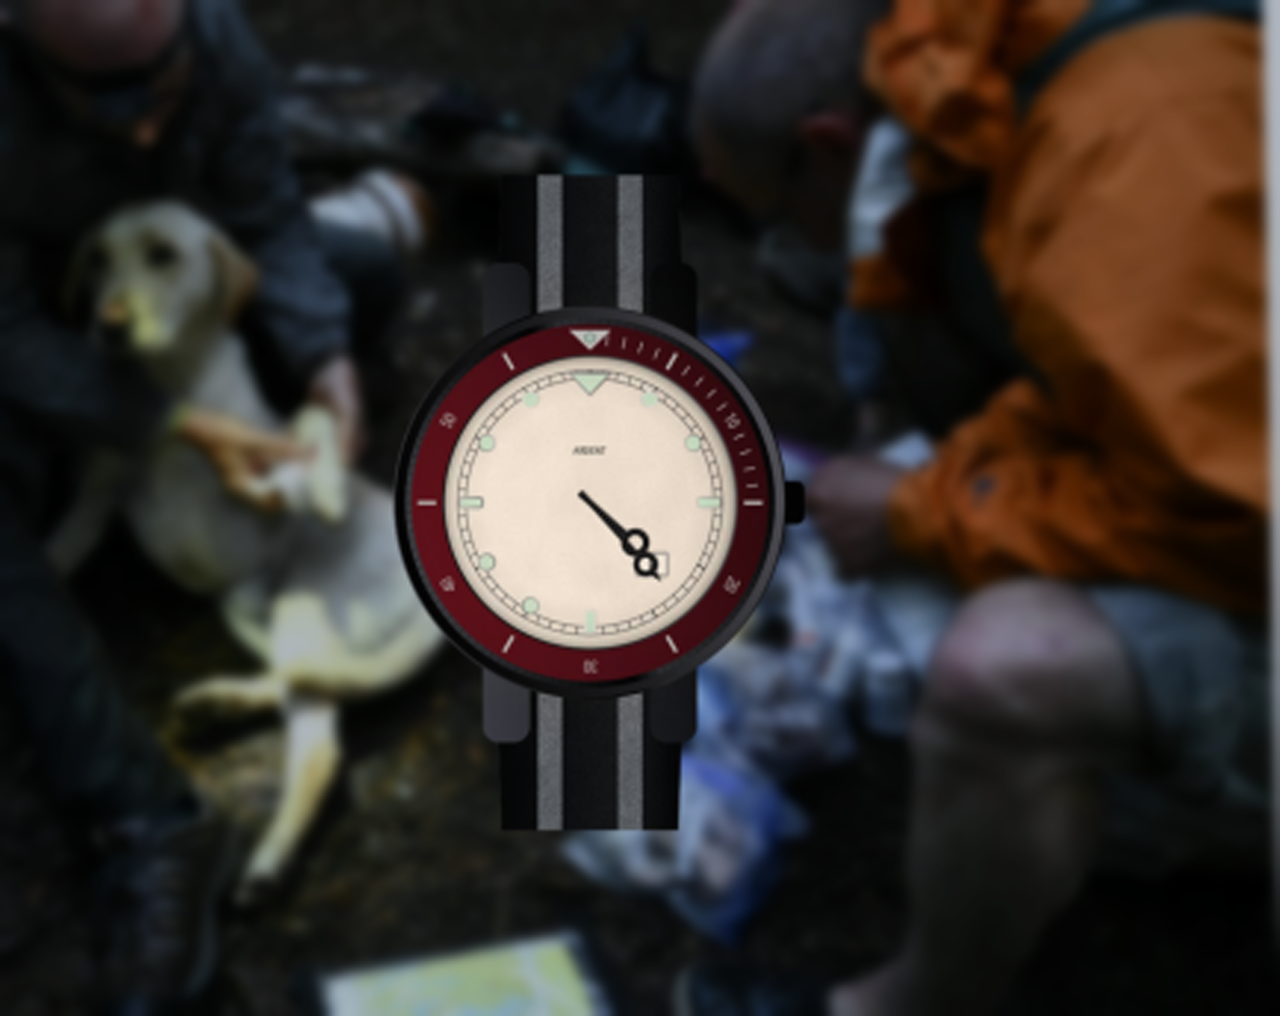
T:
4.23
